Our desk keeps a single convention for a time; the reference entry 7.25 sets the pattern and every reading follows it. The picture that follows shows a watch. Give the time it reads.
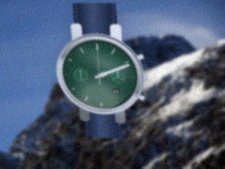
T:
2.11
